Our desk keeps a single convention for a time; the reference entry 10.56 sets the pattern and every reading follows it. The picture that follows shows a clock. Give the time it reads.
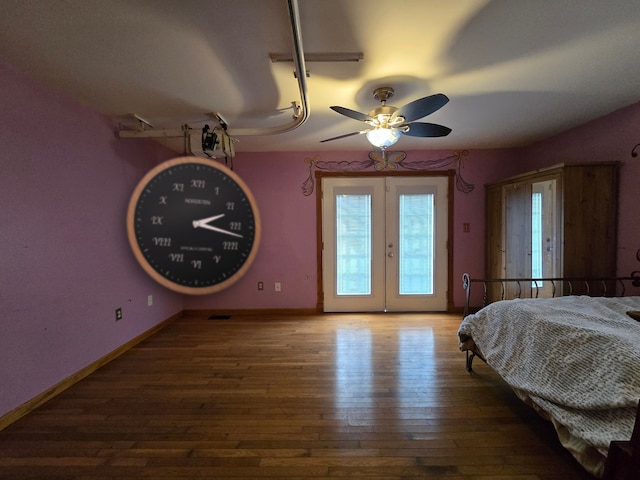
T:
2.17
